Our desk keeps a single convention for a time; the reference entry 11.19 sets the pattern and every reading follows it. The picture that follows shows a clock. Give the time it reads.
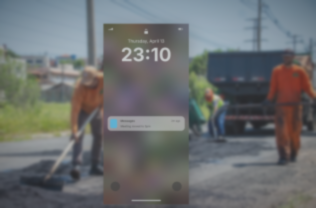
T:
23.10
